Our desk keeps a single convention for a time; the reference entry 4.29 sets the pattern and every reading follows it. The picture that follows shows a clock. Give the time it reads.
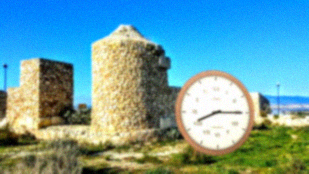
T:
8.15
